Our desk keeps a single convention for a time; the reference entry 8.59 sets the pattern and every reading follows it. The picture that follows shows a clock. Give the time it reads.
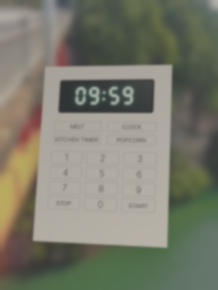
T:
9.59
